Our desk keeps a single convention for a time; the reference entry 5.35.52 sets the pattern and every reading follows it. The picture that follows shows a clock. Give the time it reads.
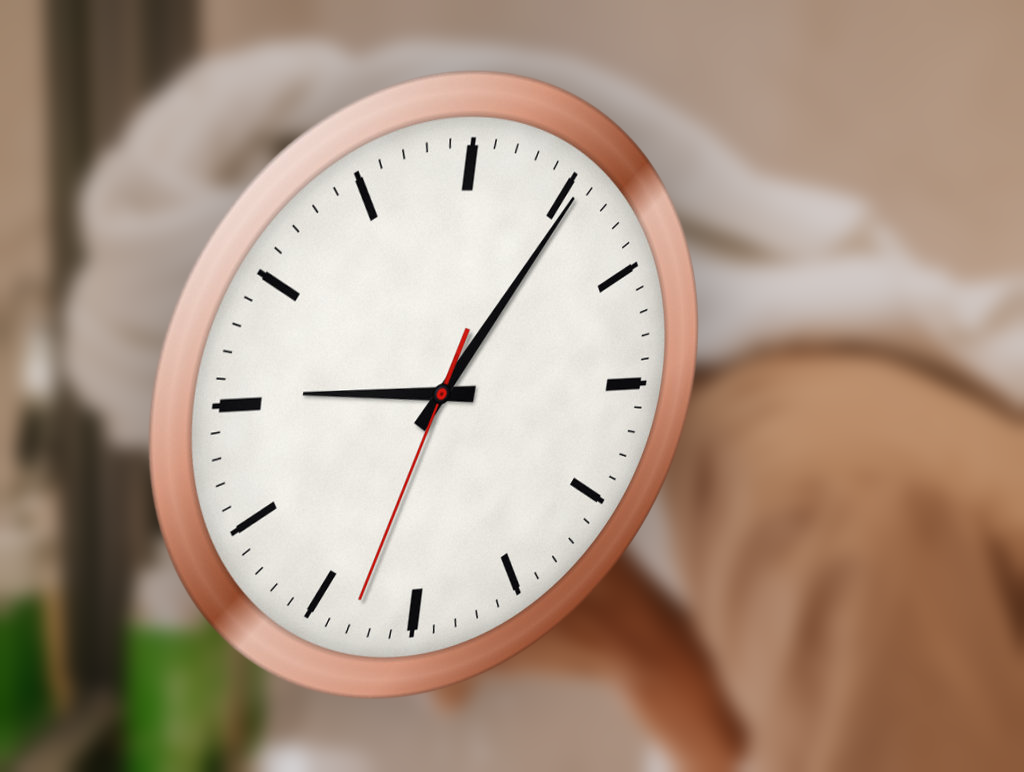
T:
9.05.33
